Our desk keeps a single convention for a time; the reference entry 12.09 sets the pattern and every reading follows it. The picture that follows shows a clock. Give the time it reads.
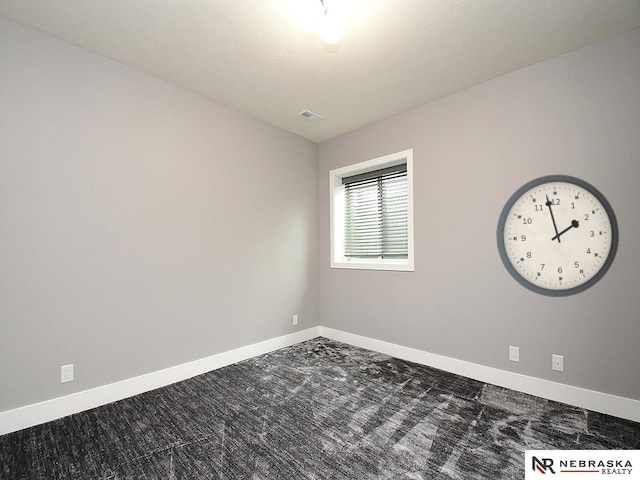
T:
1.58
